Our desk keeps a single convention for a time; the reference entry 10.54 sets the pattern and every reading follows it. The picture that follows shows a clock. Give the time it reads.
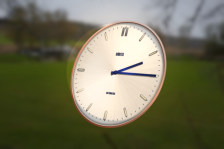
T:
2.15
